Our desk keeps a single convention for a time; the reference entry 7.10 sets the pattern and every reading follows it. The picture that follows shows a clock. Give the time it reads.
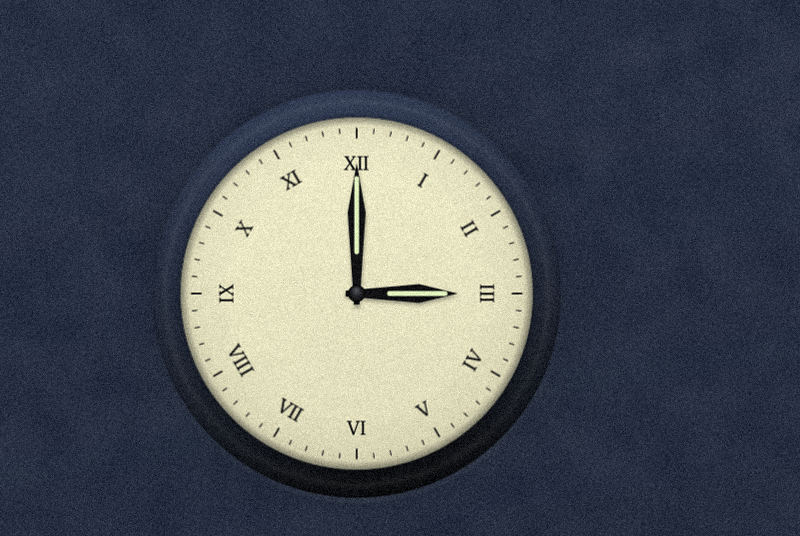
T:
3.00
